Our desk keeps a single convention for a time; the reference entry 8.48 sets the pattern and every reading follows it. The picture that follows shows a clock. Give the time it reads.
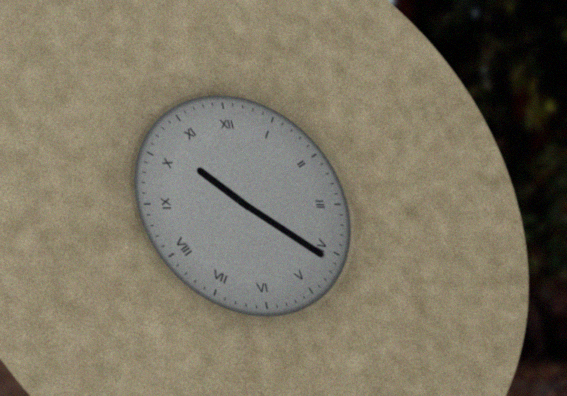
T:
10.21
